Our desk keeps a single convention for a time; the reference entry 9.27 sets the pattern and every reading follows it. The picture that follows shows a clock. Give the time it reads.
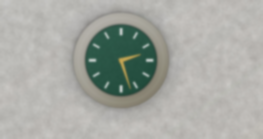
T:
2.27
